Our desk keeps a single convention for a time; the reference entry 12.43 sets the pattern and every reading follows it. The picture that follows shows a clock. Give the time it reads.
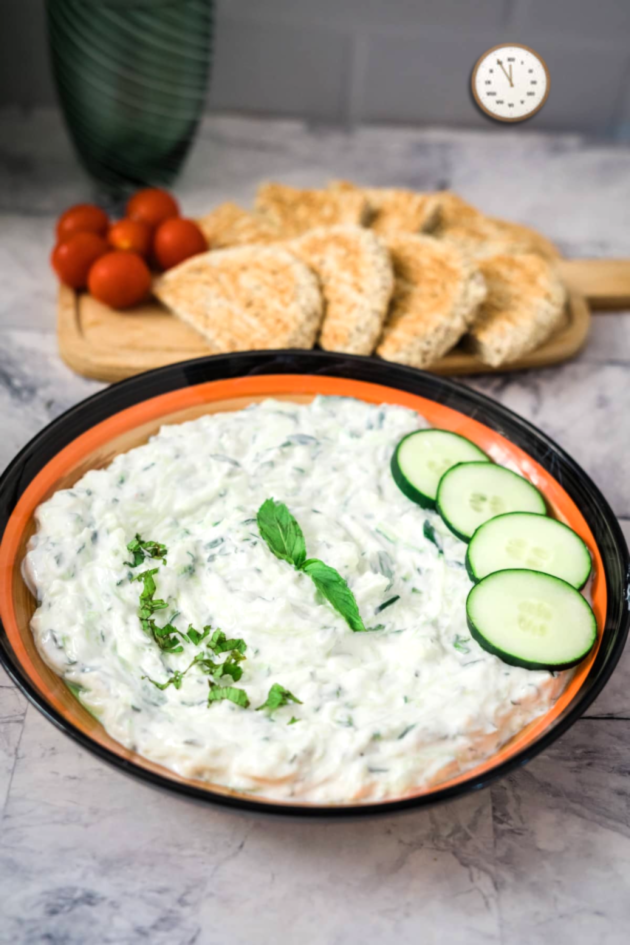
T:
11.55
